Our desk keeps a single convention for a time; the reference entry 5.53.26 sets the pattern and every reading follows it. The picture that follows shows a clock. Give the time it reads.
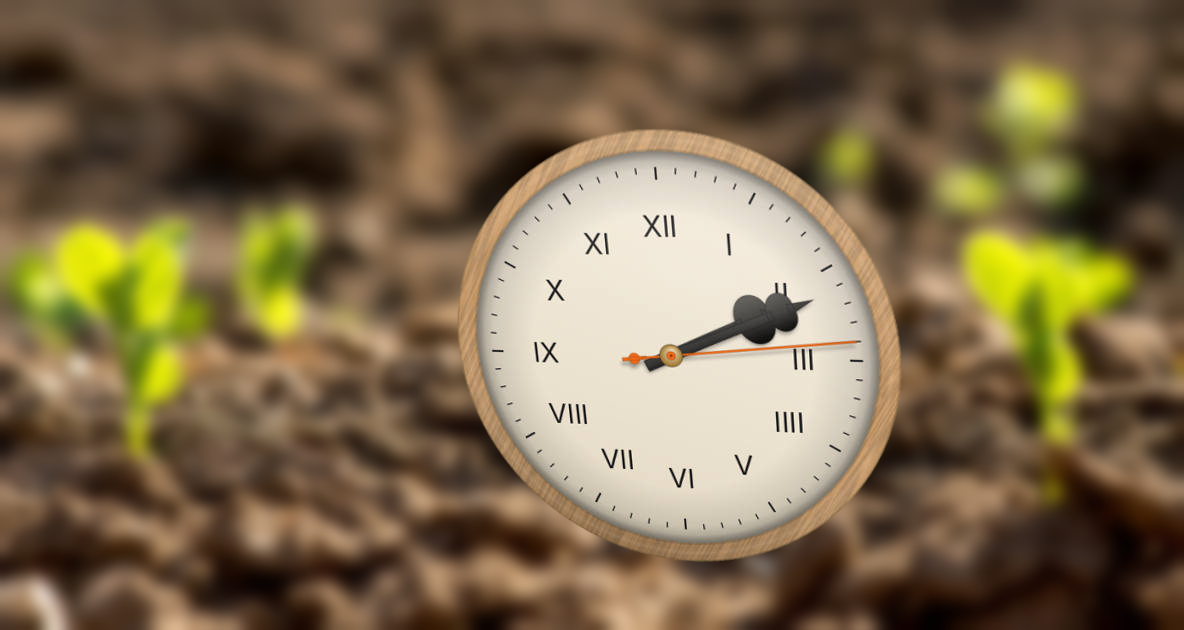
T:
2.11.14
